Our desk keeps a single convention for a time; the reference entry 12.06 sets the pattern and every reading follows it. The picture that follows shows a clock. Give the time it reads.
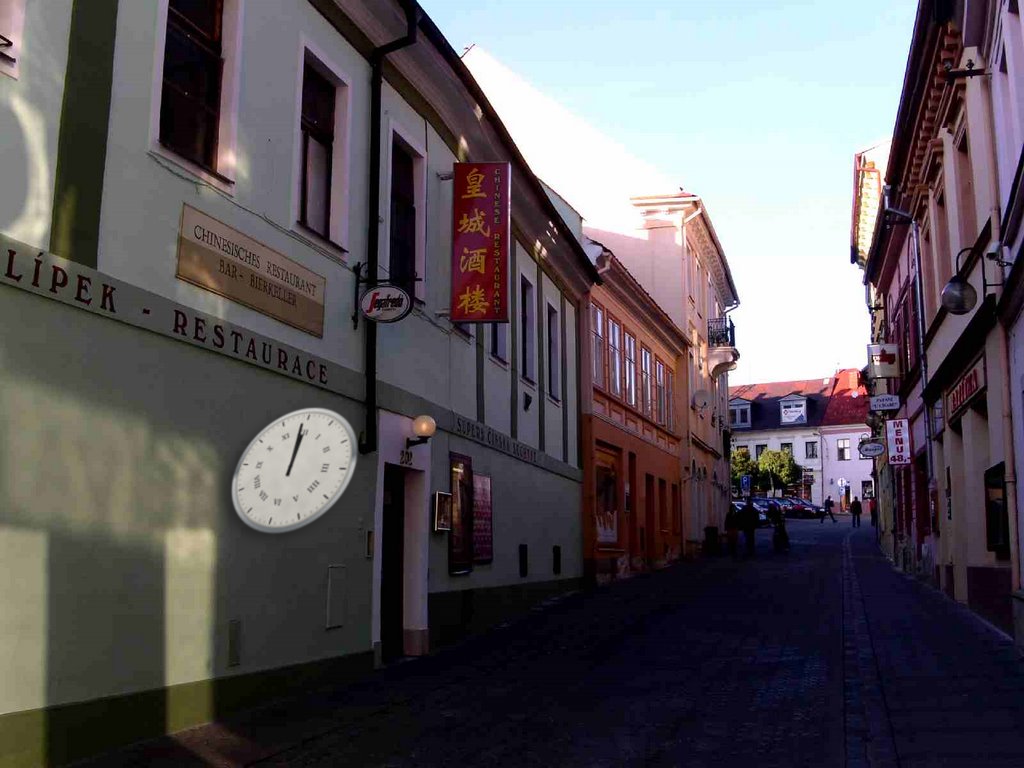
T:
11.59
